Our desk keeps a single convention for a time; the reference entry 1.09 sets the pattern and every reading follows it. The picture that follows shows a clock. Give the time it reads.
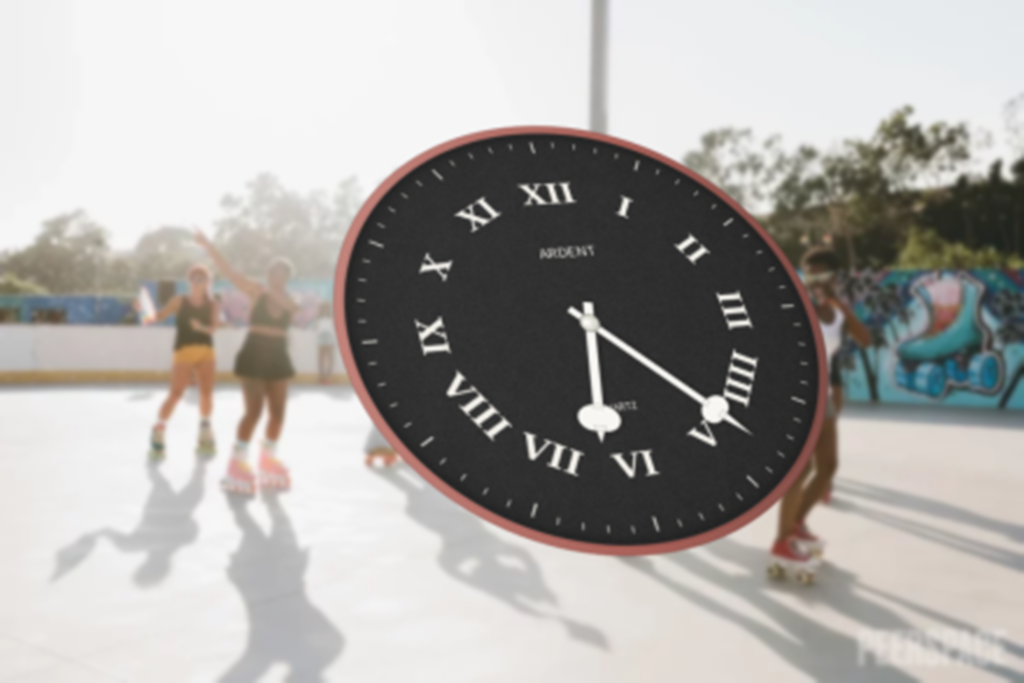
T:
6.23
